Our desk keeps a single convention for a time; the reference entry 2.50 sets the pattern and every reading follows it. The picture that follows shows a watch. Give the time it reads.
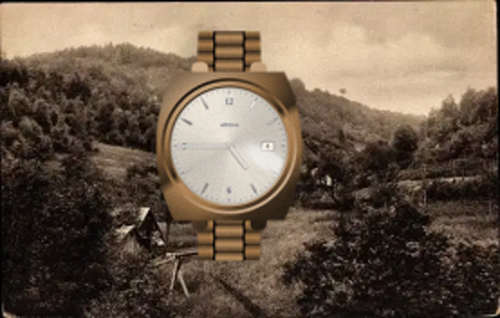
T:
4.45
